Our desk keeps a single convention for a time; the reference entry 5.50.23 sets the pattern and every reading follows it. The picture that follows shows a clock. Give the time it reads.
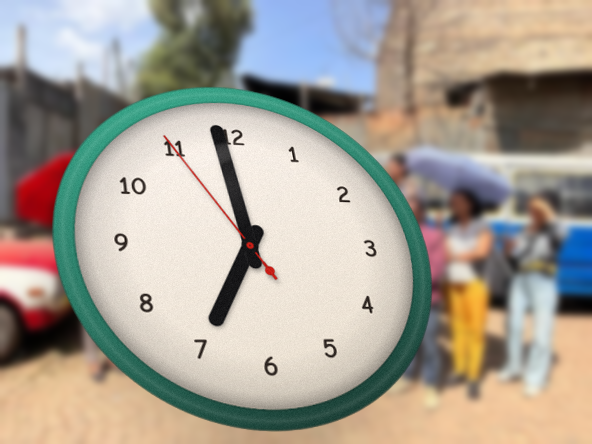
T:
6.58.55
